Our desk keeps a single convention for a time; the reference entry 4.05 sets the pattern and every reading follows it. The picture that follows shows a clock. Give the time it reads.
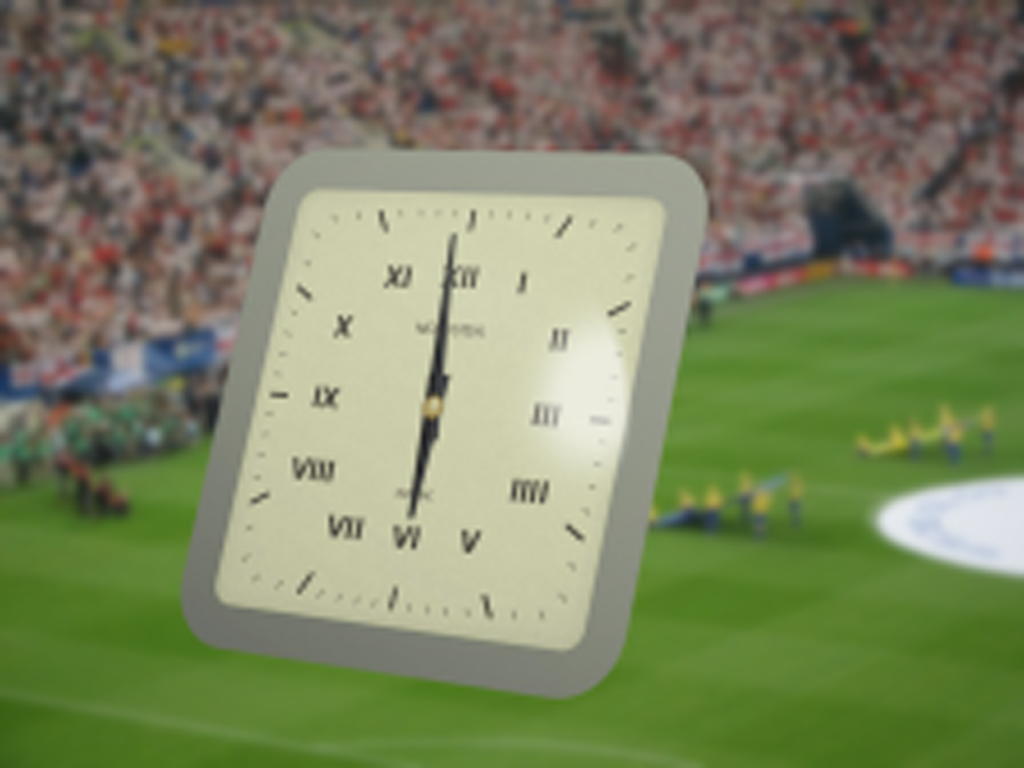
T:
5.59
